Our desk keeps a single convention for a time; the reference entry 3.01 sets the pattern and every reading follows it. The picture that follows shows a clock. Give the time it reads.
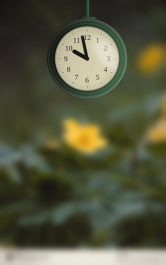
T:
9.58
